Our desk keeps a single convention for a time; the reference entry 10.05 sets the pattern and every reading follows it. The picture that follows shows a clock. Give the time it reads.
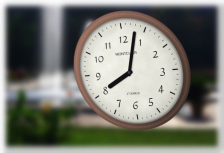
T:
8.03
